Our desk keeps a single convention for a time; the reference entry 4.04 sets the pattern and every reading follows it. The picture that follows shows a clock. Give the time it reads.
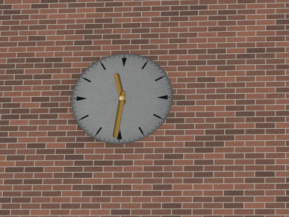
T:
11.31
